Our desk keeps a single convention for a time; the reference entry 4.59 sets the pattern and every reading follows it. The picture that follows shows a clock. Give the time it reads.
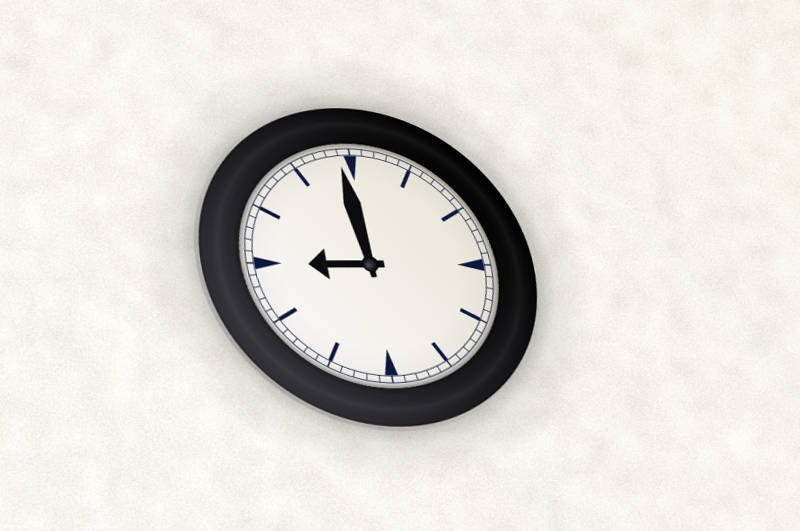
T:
8.59
